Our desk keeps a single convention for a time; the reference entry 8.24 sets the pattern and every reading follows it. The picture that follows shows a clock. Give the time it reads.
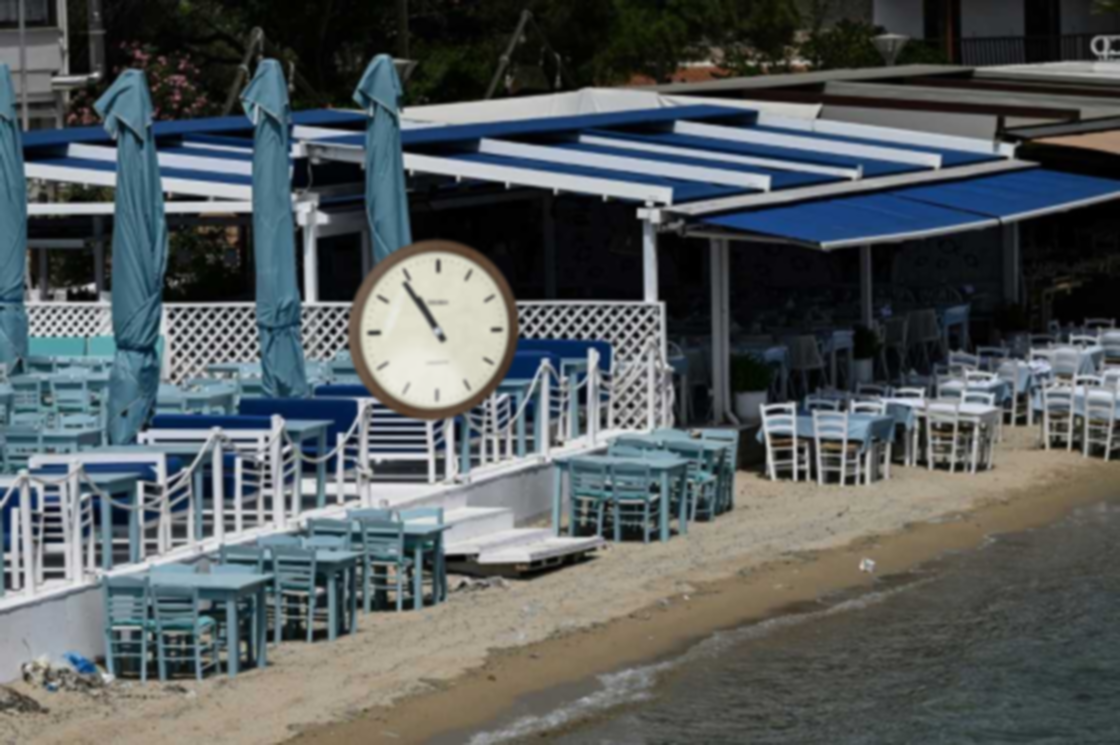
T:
10.54
